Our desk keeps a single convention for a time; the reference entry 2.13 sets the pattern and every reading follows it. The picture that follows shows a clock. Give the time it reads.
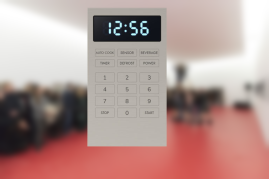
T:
12.56
